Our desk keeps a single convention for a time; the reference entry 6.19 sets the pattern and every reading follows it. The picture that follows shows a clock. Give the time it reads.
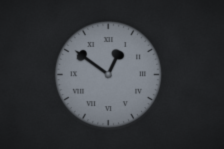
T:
12.51
